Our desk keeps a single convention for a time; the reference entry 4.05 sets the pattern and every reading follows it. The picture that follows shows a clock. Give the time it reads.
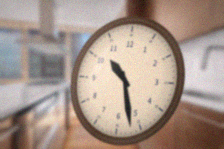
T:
10.27
